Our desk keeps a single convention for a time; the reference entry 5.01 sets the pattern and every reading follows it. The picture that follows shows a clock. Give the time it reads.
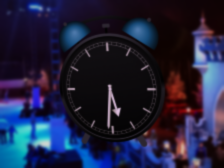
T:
5.31
